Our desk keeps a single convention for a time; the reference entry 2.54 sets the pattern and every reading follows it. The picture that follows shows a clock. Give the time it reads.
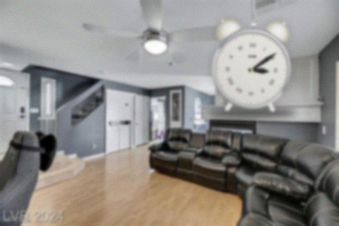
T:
3.09
